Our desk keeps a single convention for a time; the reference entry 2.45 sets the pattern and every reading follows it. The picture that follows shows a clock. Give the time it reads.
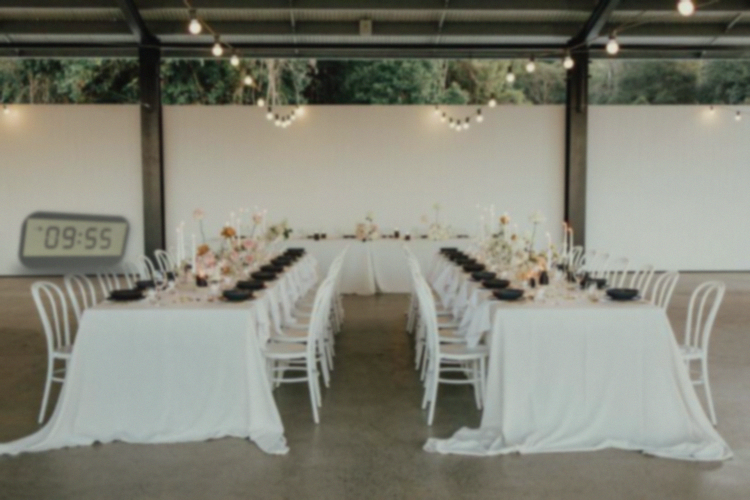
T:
9.55
